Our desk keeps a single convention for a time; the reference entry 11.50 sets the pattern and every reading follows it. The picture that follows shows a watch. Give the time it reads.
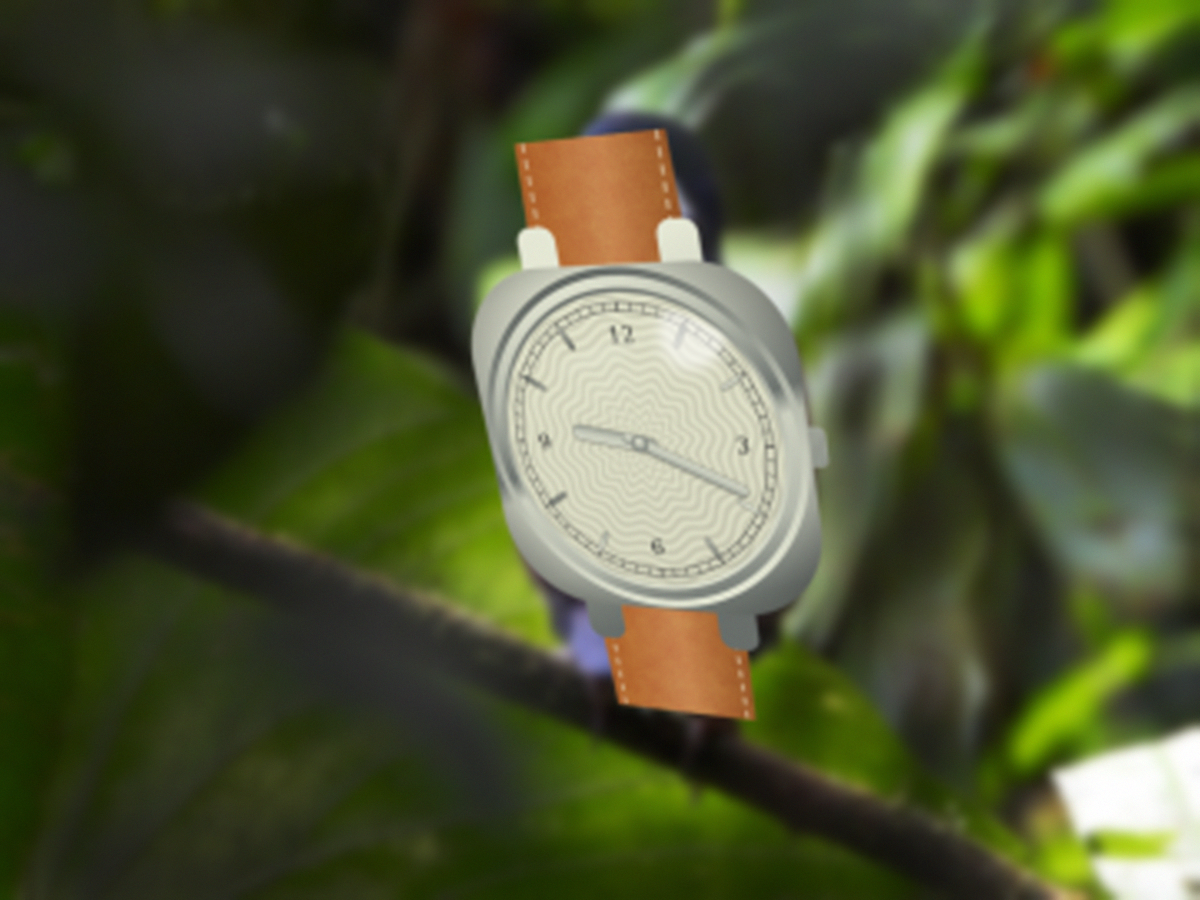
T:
9.19
